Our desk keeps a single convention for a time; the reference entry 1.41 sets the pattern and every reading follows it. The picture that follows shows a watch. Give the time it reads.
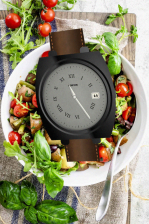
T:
11.25
